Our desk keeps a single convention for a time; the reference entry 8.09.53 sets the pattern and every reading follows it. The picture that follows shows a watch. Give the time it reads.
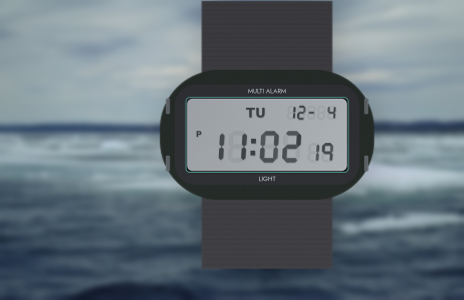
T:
11.02.19
